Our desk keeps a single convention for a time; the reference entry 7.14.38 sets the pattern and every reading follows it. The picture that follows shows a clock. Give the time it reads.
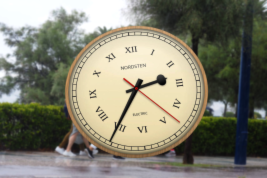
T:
2.35.23
